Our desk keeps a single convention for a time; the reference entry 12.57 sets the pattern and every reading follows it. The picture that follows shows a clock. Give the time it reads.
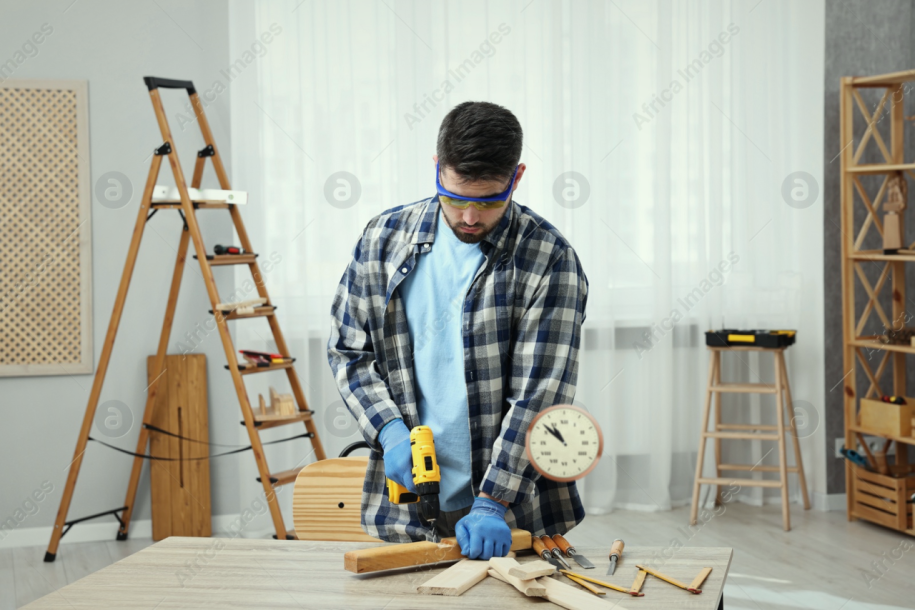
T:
10.52
